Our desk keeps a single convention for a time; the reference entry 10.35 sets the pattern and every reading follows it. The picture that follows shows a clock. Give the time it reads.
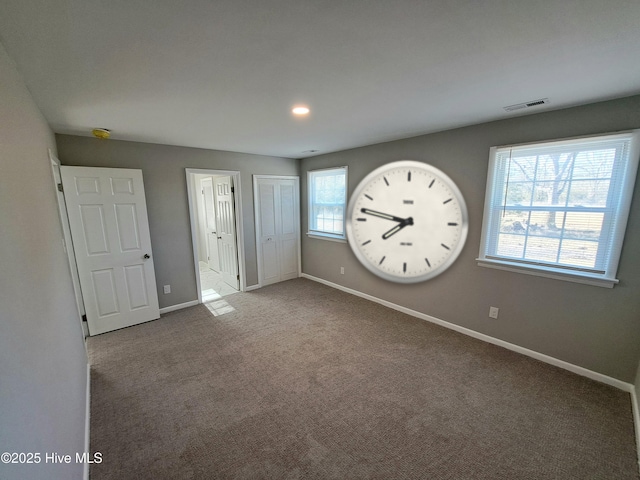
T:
7.47
